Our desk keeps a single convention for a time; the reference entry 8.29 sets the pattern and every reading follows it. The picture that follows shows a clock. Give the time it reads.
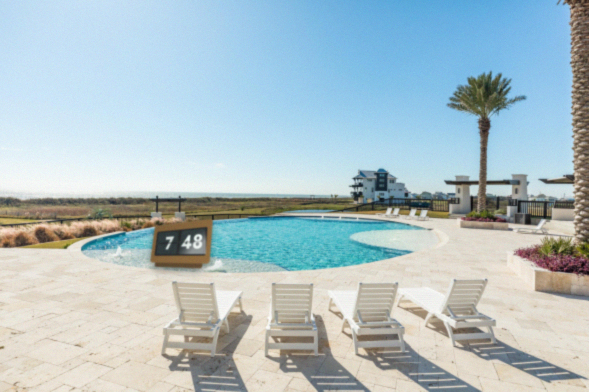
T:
7.48
